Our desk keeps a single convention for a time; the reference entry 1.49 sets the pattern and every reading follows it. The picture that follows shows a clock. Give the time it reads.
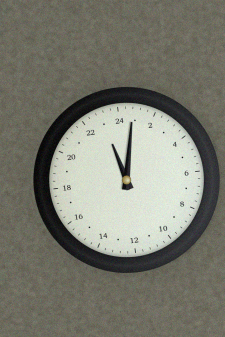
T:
23.02
